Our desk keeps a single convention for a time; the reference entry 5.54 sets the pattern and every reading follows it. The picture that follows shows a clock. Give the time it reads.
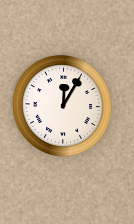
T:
12.05
